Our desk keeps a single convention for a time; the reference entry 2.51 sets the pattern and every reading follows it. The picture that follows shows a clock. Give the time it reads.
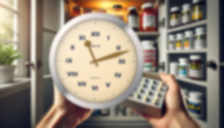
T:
11.12
